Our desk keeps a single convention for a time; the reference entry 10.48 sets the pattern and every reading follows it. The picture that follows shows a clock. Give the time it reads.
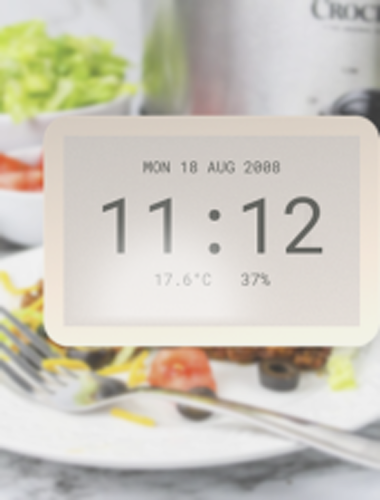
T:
11.12
